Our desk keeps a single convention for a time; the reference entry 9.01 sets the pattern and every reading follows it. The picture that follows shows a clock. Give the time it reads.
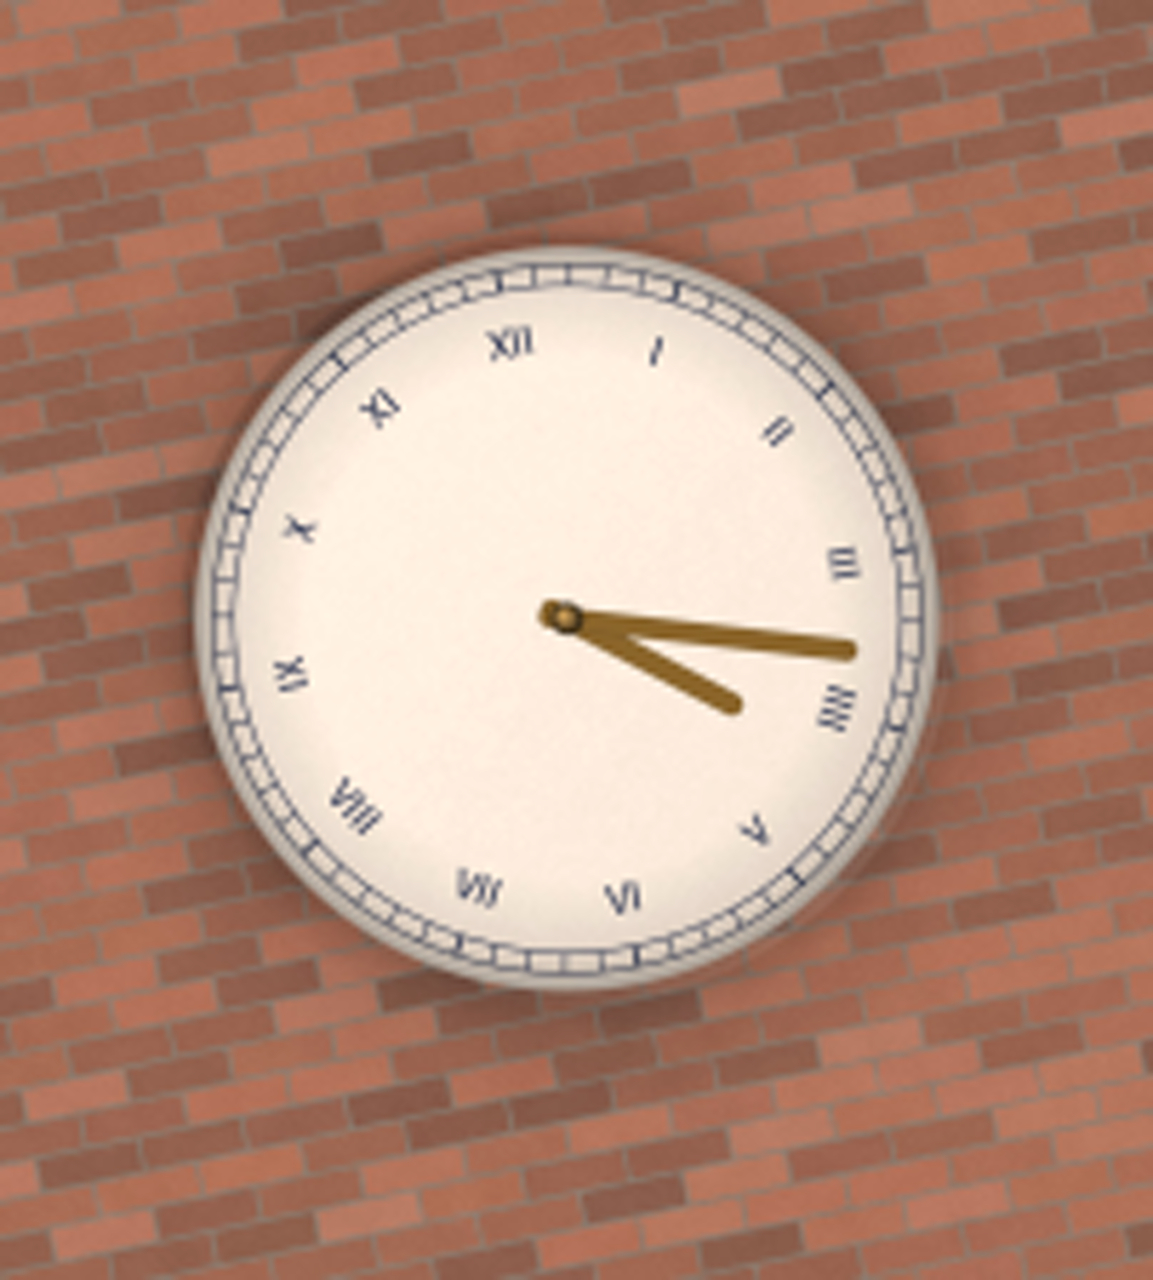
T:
4.18
